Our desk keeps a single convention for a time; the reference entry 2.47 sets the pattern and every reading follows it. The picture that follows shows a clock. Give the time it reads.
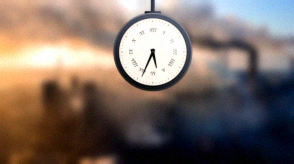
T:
5.34
